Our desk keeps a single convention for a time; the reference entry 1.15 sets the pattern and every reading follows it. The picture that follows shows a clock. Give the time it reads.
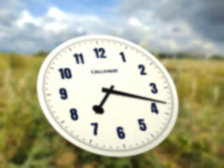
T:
7.18
